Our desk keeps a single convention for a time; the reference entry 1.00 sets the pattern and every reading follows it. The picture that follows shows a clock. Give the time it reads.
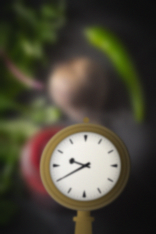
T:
9.40
